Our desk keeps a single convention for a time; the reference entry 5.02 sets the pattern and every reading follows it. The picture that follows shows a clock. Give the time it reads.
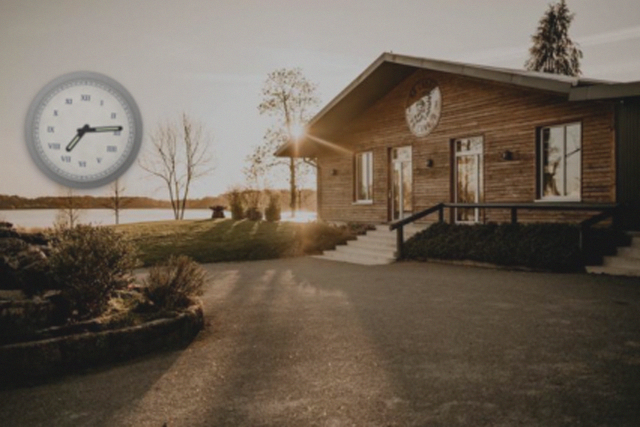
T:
7.14
